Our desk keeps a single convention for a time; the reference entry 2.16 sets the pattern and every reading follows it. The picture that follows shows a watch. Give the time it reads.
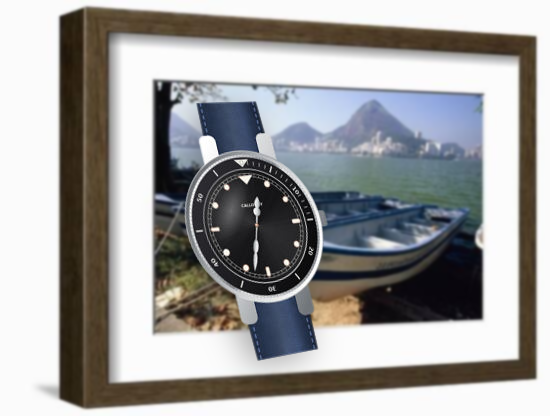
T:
12.33
